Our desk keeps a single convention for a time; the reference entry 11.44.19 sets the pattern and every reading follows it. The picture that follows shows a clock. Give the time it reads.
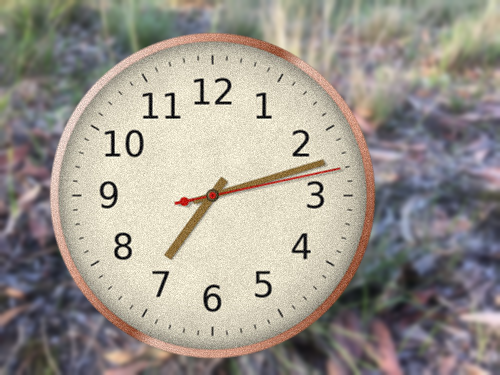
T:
7.12.13
